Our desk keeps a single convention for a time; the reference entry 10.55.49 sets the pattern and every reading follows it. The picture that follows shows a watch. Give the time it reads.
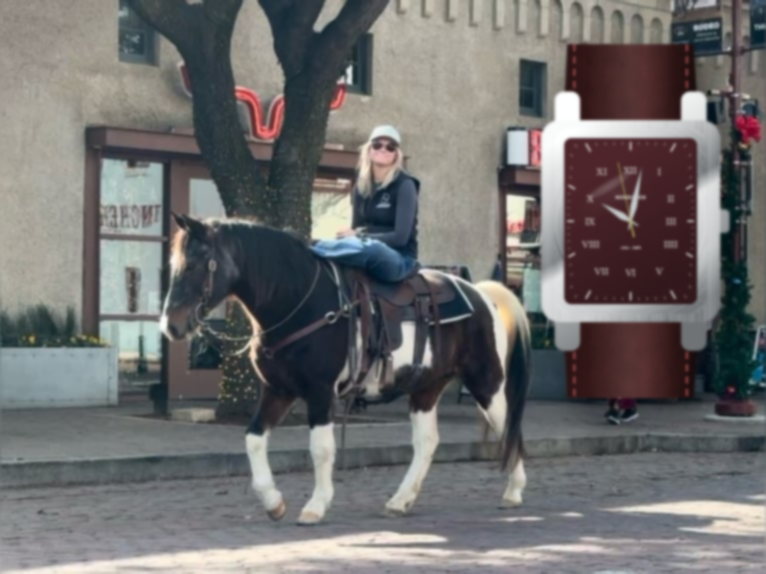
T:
10.01.58
